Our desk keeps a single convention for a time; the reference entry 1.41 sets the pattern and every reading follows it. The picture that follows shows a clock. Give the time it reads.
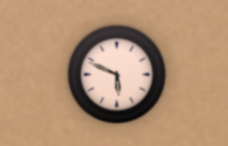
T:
5.49
